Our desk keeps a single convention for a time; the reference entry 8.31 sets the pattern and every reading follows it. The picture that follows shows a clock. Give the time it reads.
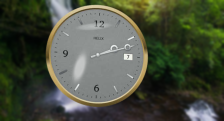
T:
2.12
